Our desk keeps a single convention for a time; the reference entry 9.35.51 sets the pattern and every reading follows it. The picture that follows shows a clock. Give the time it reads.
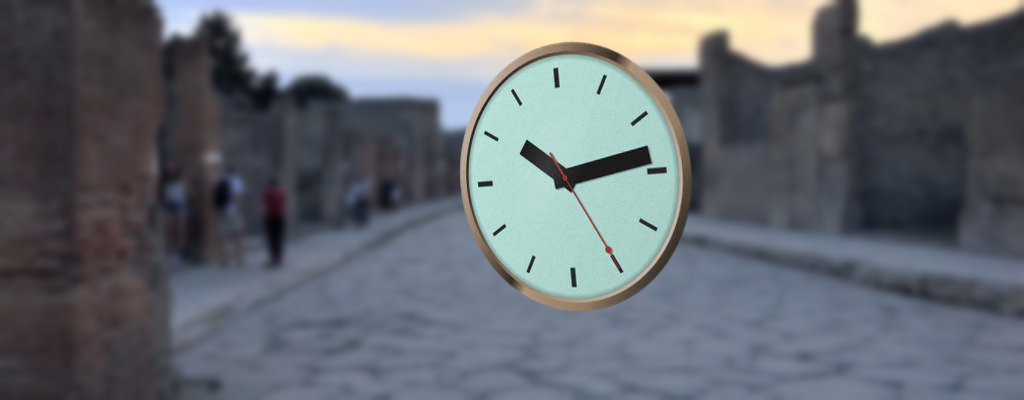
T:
10.13.25
